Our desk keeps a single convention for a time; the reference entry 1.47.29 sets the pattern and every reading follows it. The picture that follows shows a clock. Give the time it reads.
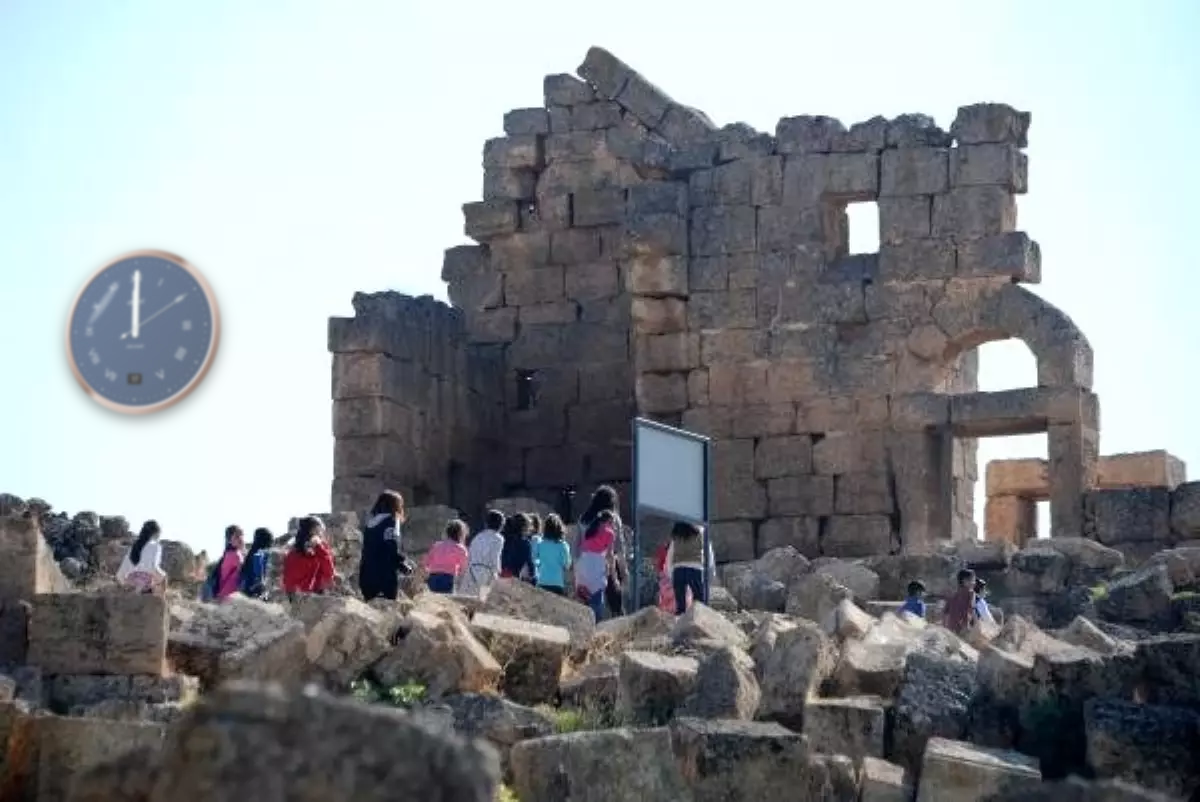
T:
12.00.10
